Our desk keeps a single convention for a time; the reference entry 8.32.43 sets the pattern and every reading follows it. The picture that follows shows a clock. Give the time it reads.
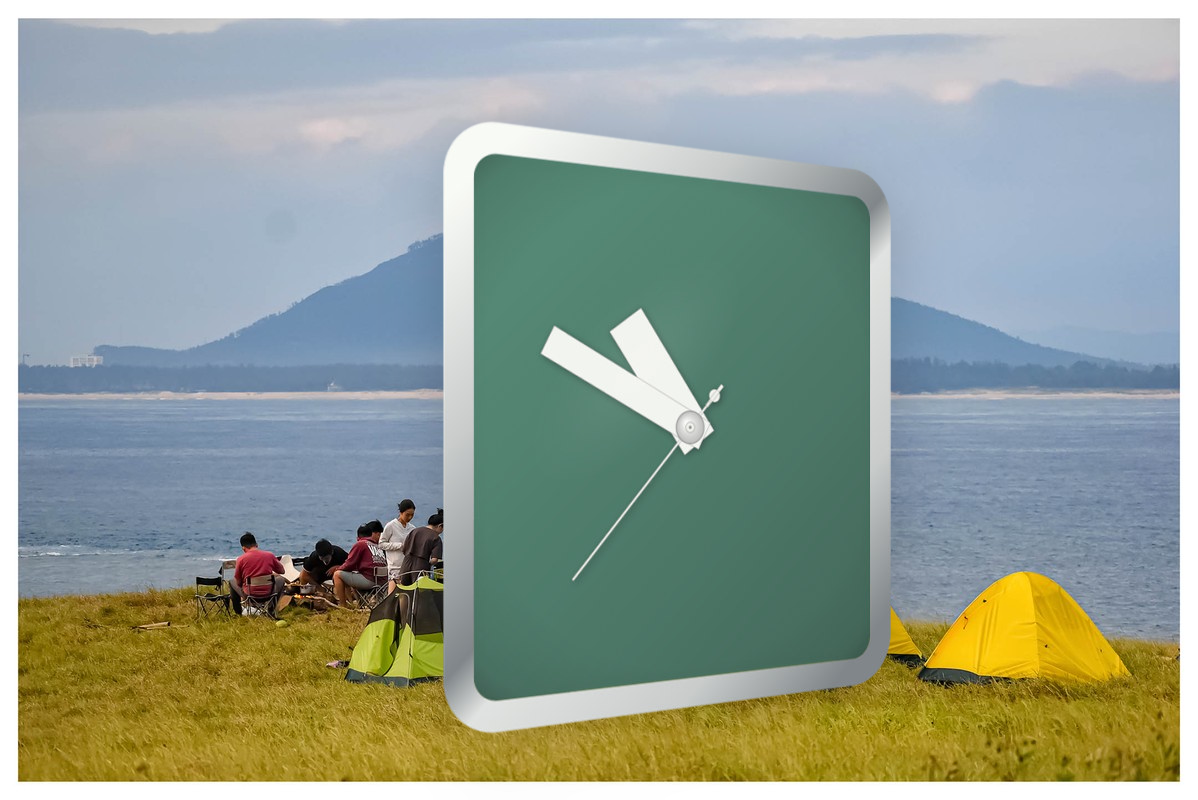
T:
10.49.37
